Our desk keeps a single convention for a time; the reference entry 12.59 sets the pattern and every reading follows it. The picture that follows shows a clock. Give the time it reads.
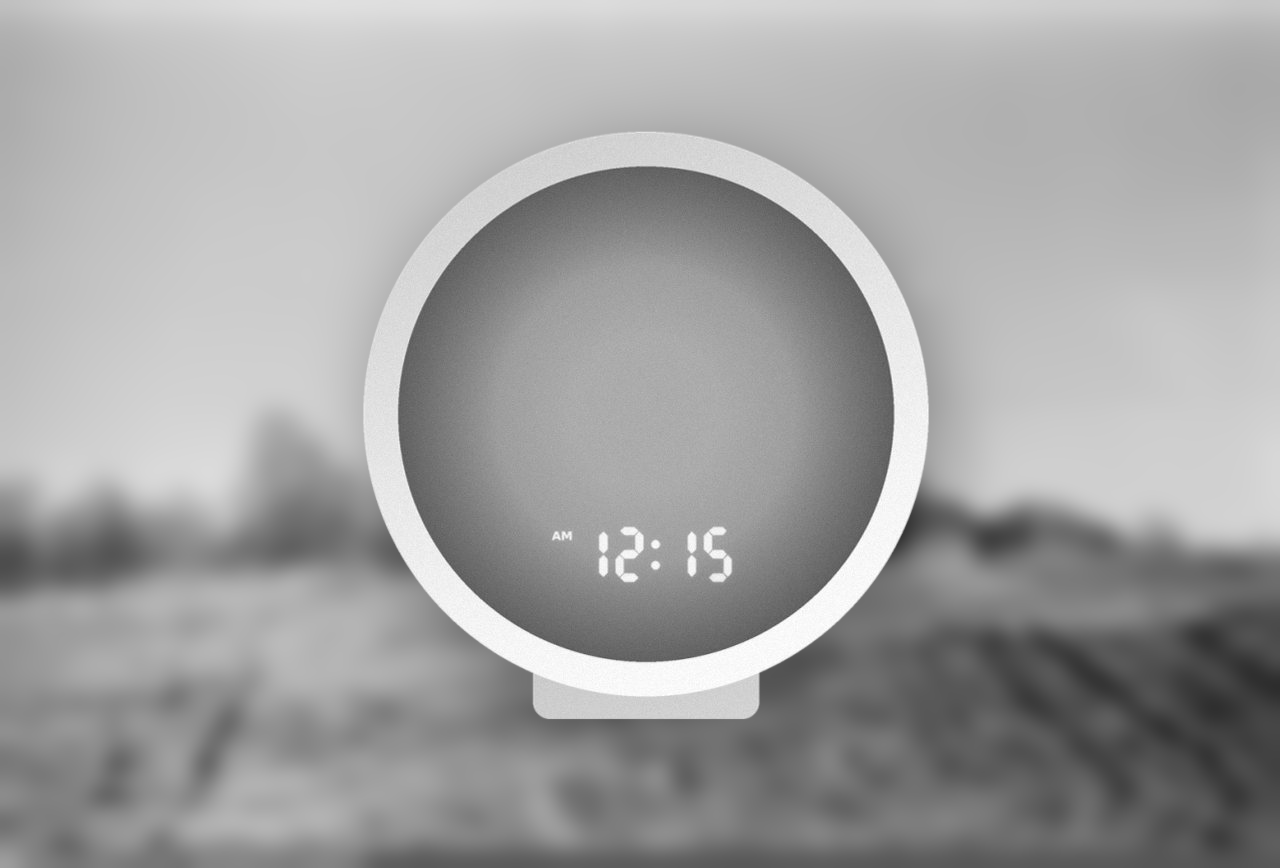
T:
12.15
